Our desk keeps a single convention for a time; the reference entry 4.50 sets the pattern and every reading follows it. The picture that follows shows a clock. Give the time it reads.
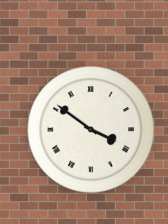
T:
3.51
